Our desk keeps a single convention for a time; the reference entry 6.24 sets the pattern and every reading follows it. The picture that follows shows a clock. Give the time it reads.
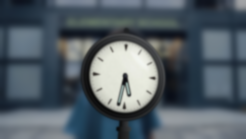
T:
5.32
